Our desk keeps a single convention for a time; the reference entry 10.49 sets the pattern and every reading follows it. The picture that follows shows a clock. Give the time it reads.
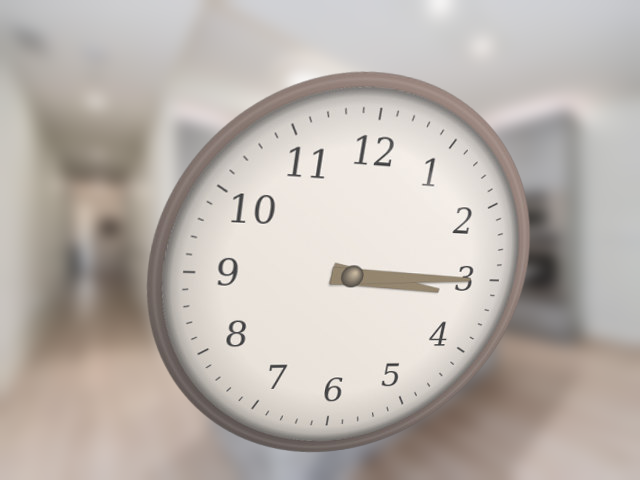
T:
3.15
